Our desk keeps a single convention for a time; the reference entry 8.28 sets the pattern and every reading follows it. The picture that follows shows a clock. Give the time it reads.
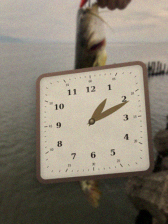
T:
1.11
